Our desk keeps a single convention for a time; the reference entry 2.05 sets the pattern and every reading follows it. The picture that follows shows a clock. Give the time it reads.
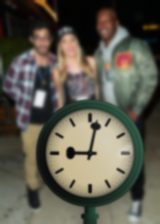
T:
9.02
